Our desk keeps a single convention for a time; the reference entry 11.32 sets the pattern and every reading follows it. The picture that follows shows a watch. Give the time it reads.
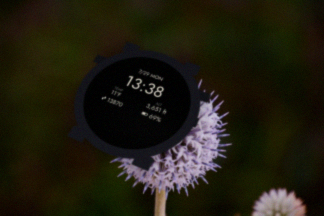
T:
13.38
